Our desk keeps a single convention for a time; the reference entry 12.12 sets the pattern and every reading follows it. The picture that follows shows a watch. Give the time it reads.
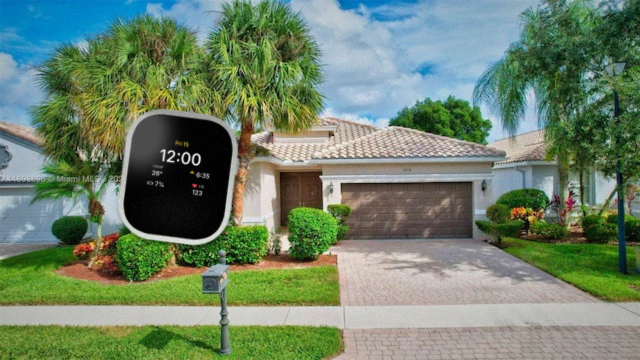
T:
12.00
